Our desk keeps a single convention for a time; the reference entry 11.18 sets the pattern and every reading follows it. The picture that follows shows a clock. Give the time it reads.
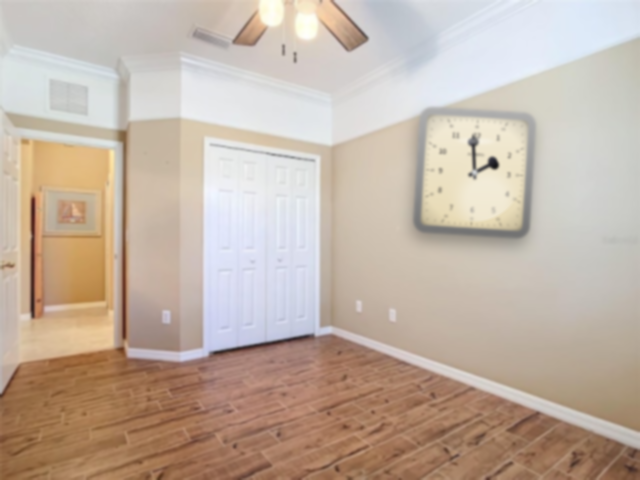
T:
1.59
